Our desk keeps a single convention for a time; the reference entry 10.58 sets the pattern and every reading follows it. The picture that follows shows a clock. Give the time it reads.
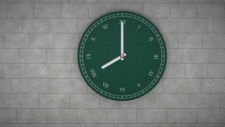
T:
8.00
